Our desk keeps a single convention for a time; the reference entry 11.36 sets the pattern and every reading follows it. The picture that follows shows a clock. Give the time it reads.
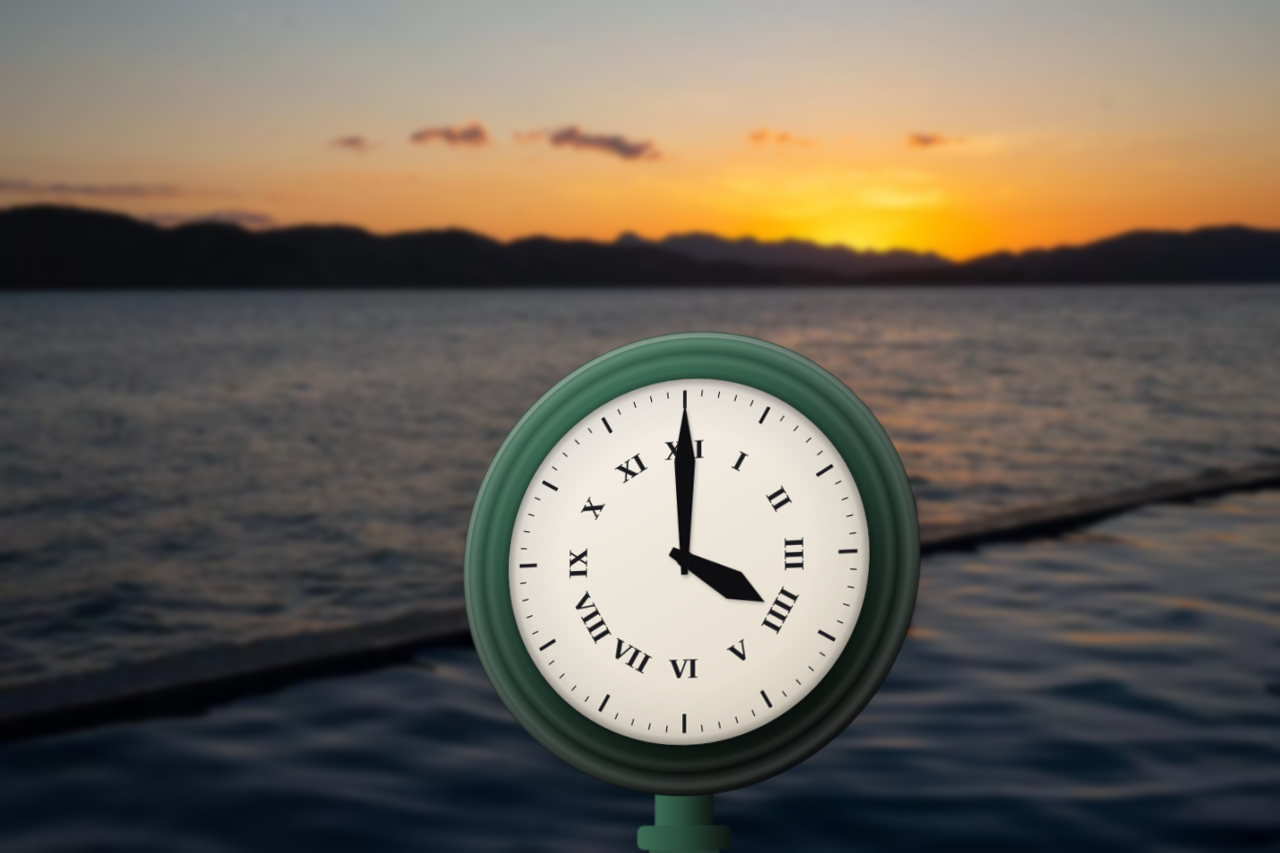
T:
4.00
